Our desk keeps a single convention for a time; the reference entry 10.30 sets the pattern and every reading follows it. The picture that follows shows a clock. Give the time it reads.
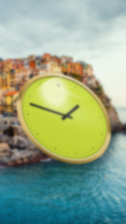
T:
1.48
